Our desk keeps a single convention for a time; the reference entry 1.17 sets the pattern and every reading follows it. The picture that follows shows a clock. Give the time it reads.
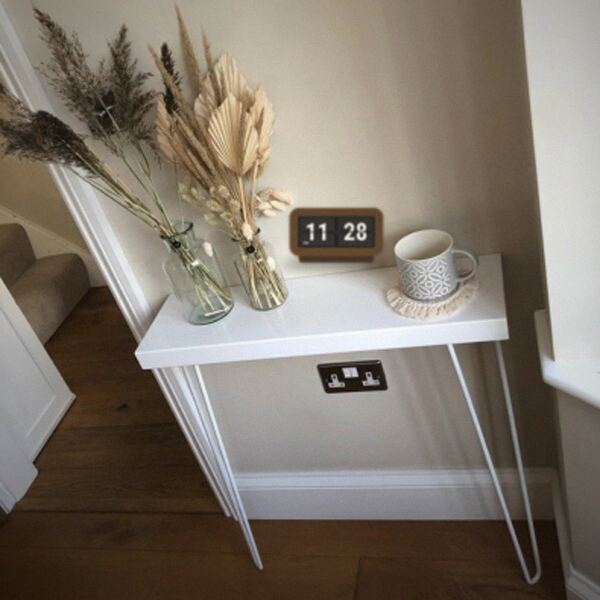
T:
11.28
